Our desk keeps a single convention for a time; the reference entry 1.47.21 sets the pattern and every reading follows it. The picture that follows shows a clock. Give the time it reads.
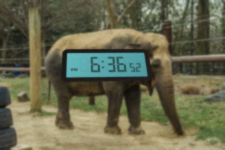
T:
6.36.52
